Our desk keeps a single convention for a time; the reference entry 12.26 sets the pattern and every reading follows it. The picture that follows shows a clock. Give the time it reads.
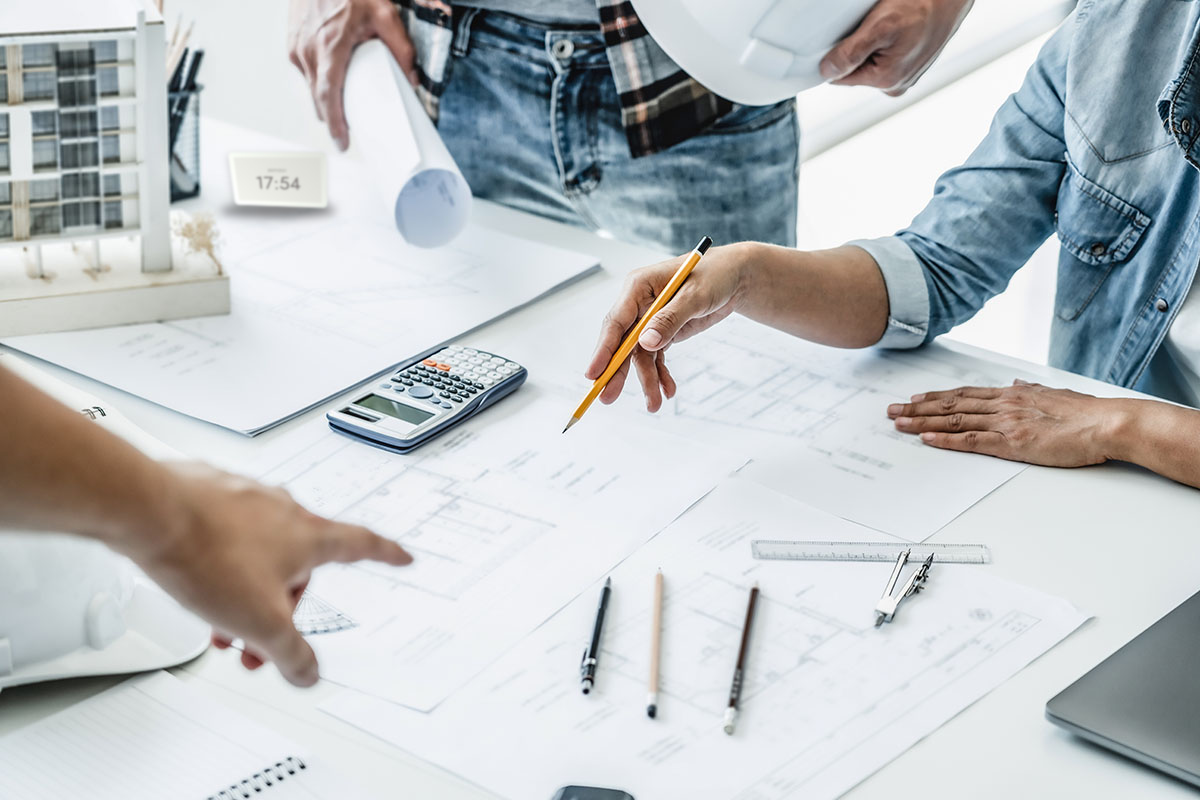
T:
17.54
